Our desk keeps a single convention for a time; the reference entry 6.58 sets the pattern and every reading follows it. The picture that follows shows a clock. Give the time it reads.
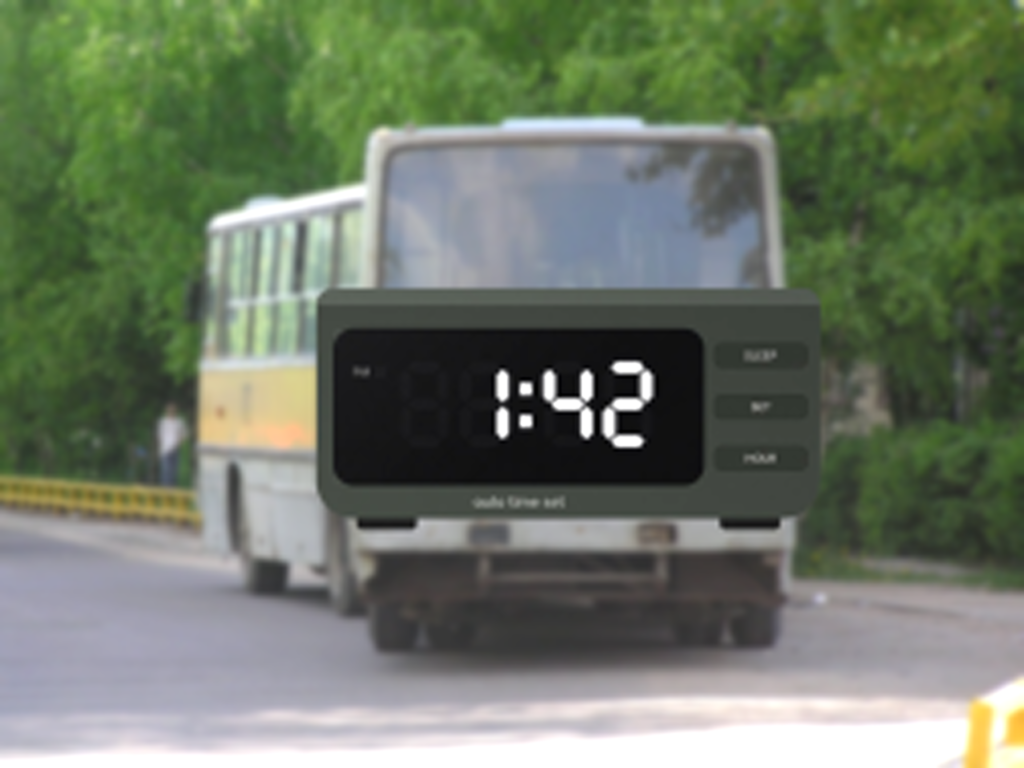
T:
1.42
